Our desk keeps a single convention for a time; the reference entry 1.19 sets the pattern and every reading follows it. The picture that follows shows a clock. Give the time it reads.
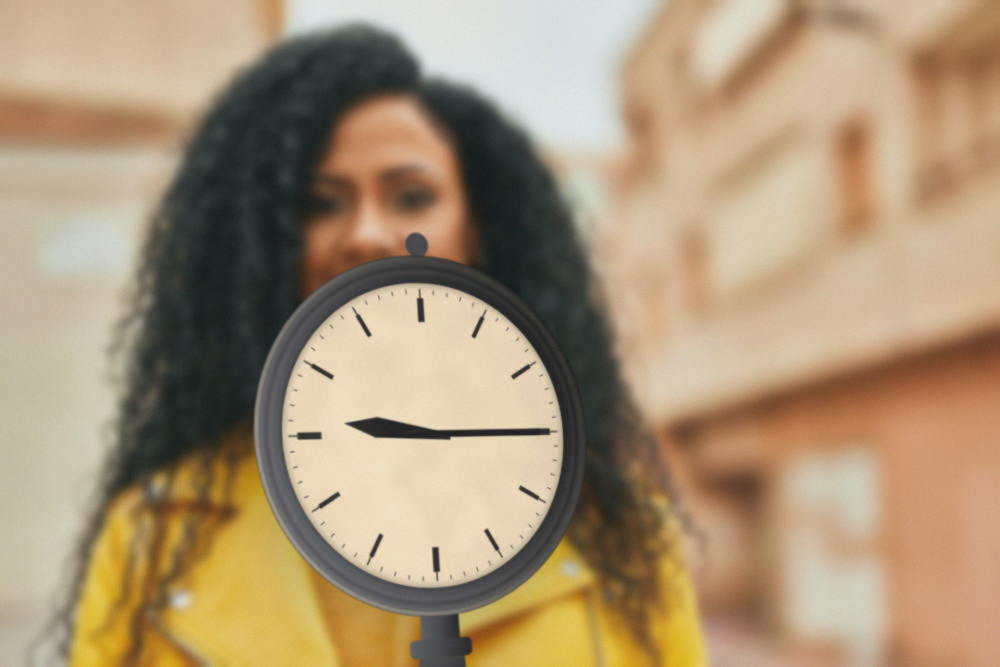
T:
9.15
